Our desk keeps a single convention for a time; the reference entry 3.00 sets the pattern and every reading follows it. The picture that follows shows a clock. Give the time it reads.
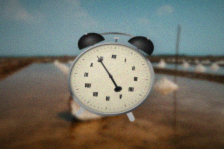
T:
4.54
